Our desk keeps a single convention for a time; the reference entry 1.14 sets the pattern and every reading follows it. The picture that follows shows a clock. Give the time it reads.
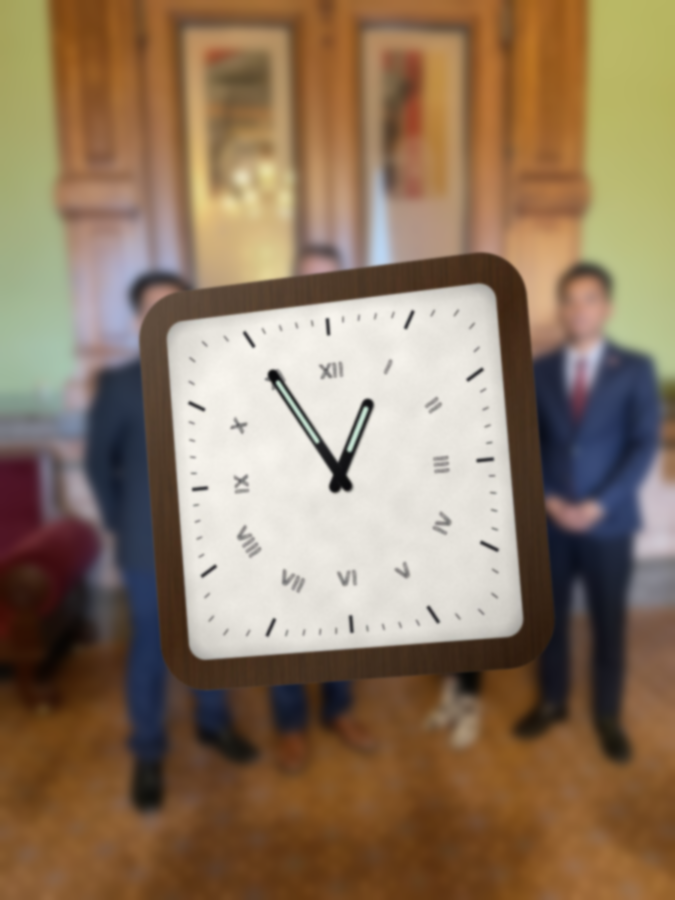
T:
12.55
